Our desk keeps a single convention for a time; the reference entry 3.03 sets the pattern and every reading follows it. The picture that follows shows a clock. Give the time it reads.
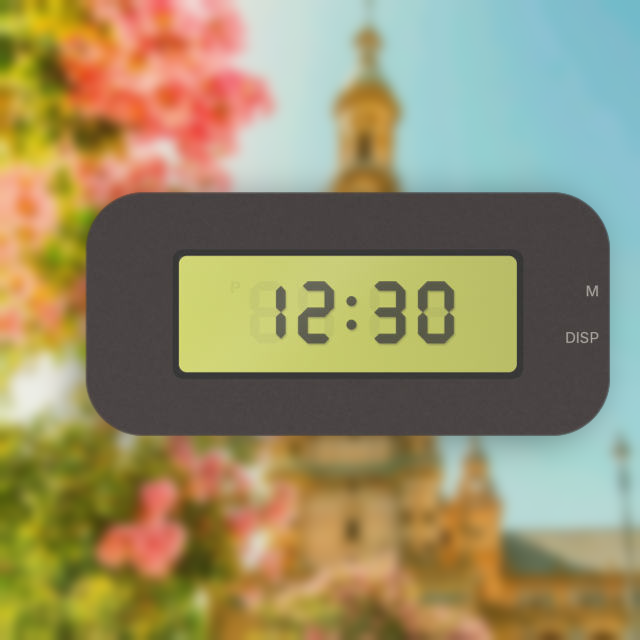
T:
12.30
